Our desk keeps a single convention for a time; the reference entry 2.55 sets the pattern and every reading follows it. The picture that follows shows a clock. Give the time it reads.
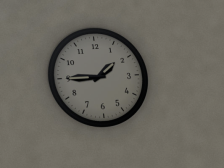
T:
1.45
